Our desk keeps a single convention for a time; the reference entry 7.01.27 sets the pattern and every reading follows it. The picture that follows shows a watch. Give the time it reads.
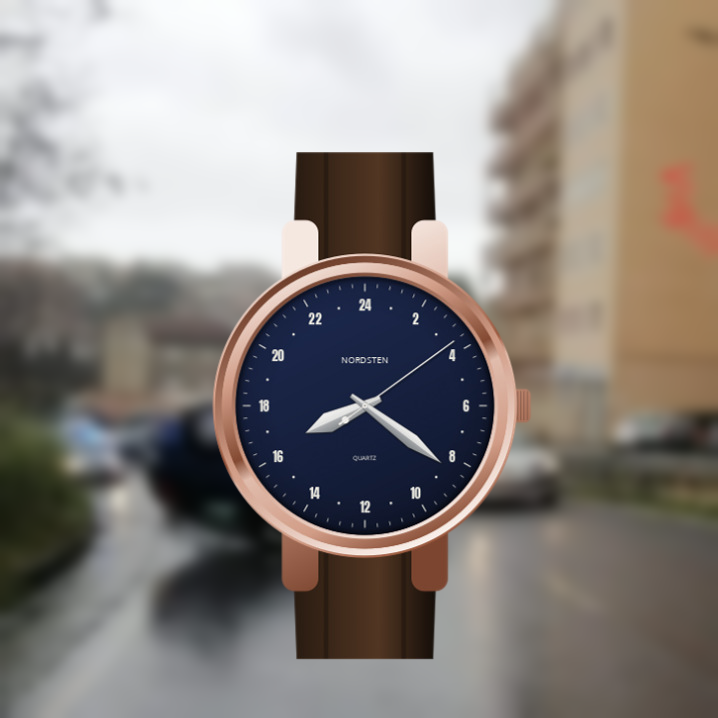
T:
16.21.09
